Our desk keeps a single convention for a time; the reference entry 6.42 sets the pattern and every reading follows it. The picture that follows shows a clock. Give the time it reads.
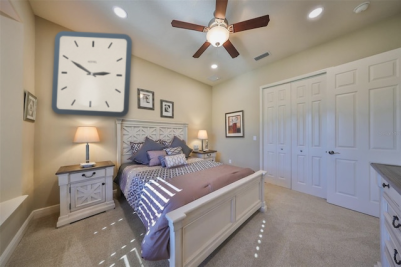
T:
2.50
